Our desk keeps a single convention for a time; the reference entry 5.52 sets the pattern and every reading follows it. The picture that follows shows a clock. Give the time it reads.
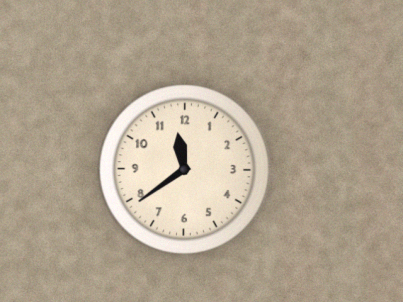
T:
11.39
